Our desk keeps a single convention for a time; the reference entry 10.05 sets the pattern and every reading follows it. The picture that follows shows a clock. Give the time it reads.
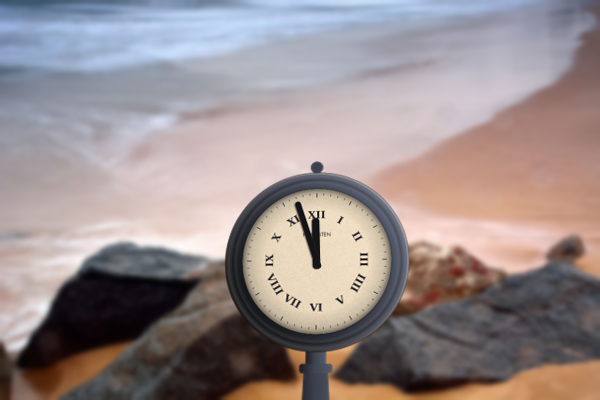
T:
11.57
